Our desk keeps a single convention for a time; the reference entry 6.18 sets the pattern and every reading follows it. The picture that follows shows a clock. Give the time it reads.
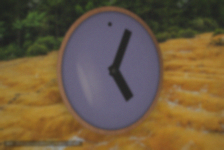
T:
5.05
